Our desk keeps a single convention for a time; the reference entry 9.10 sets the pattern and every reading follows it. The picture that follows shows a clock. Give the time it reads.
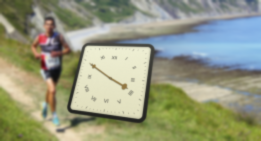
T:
3.50
